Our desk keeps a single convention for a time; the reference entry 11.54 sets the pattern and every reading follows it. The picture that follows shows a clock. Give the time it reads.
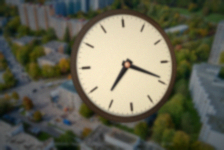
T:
7.19
